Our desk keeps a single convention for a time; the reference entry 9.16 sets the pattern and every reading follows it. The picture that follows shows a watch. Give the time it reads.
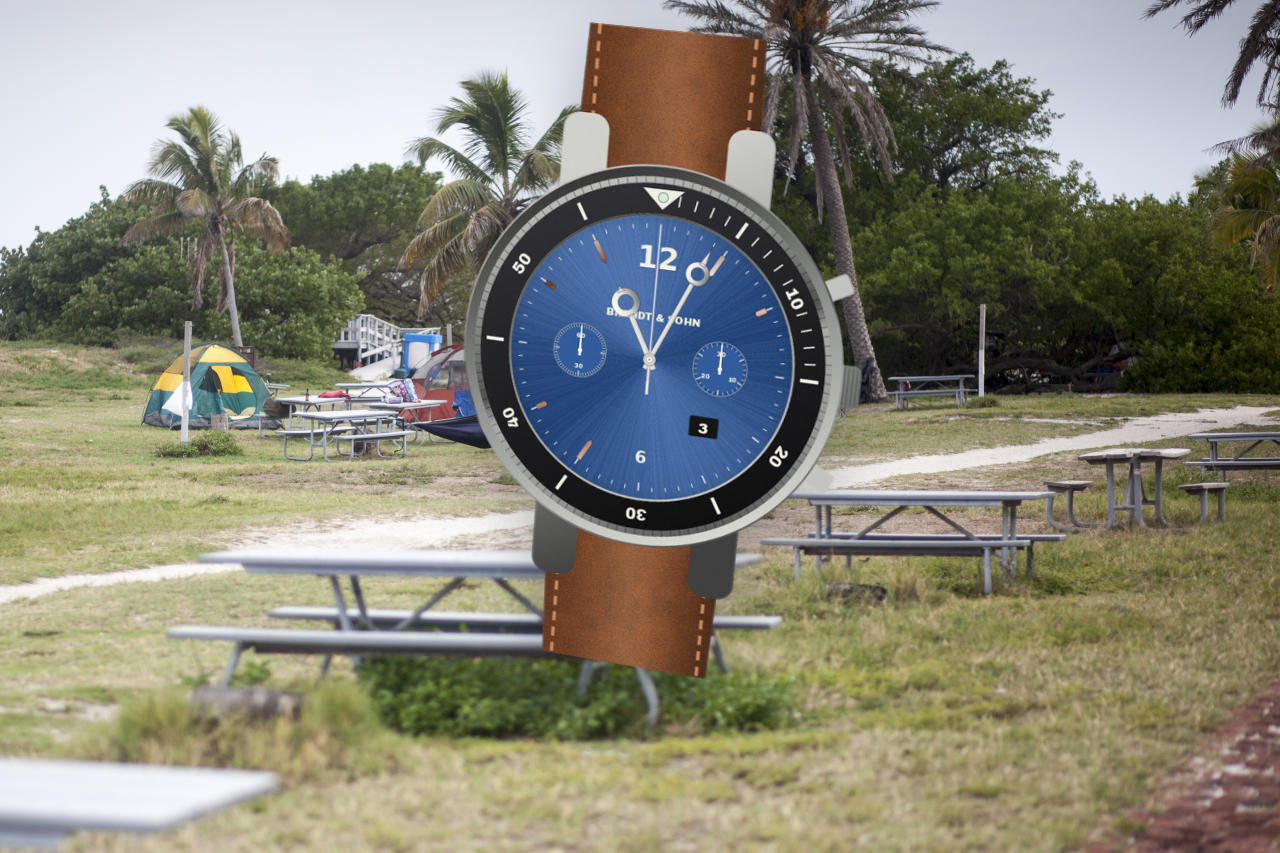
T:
11.04
